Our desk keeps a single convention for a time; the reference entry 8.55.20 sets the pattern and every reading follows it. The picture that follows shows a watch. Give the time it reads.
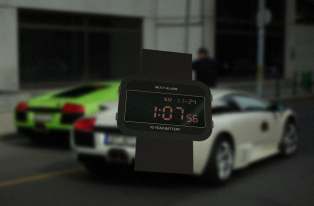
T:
1.07.56
